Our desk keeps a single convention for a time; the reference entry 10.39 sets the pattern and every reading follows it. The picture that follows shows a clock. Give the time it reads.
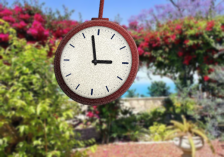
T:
2.58
